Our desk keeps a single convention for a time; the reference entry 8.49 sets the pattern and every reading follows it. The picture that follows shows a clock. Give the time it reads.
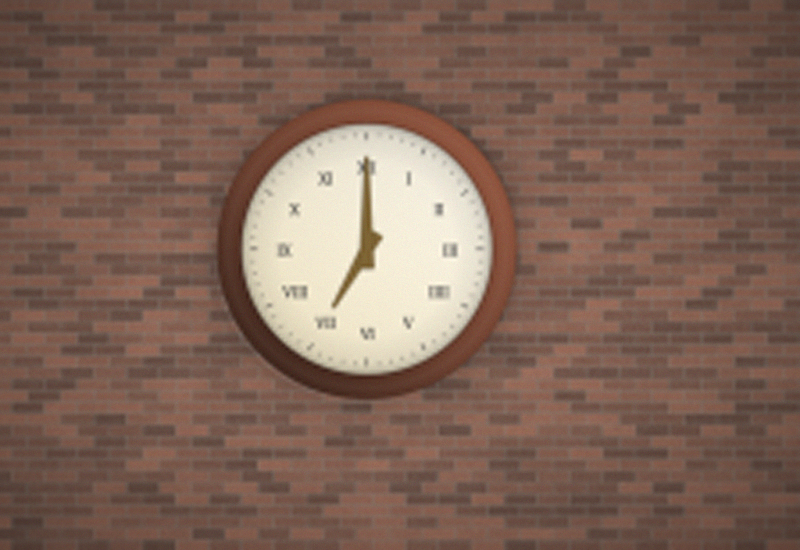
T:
7.00
